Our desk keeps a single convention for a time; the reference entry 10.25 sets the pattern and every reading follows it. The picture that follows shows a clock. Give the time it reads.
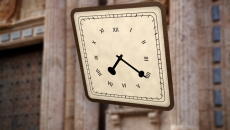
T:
7.21
